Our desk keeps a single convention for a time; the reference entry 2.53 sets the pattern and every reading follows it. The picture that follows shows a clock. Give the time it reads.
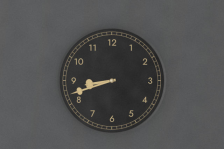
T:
8.42
